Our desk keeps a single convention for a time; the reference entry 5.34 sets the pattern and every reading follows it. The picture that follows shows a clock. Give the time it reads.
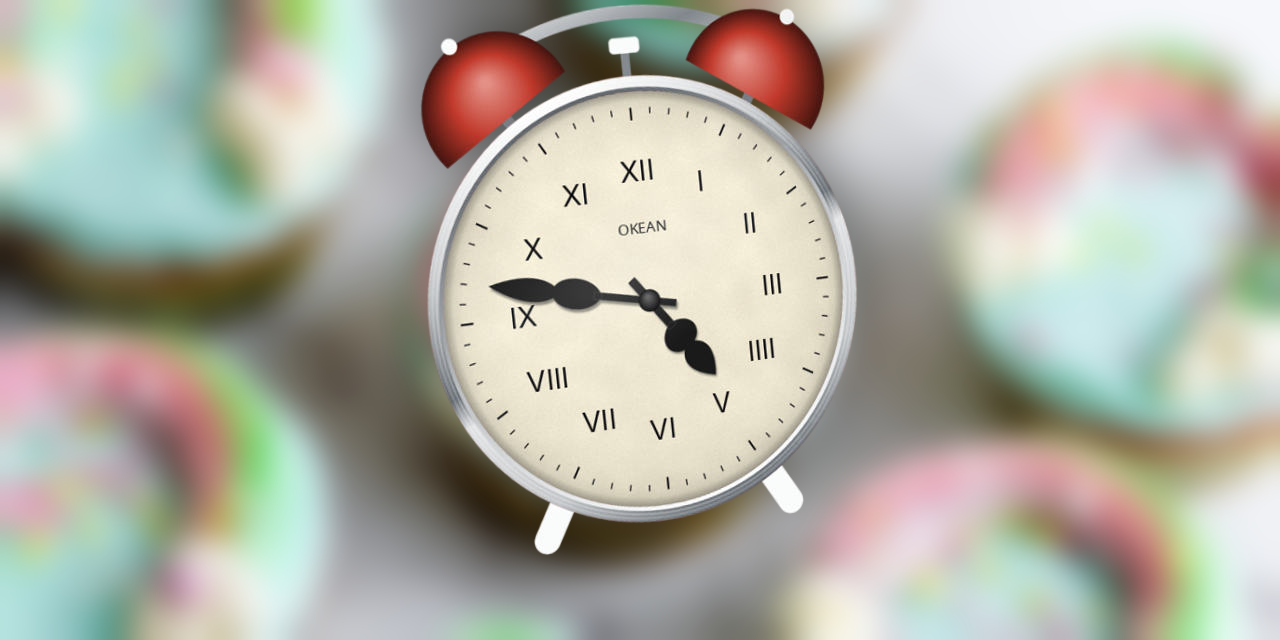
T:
4.47
